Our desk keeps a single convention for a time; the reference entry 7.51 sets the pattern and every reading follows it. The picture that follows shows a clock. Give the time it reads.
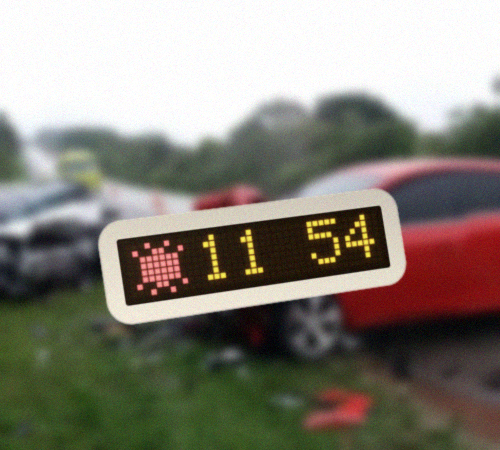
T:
11.54
